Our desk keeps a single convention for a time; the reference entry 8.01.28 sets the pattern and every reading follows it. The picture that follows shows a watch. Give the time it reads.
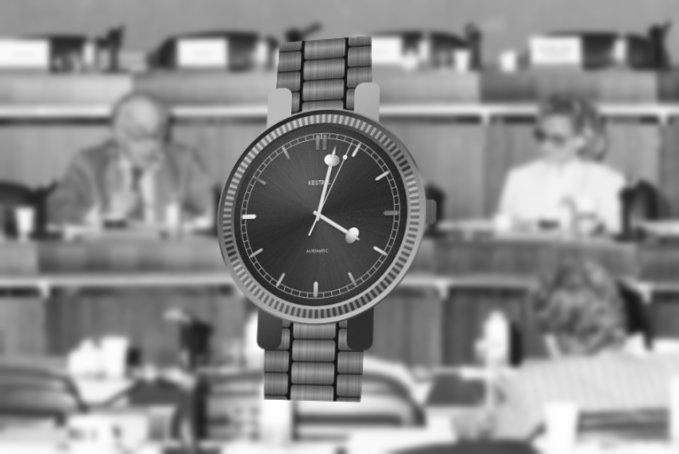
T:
4.02.04
